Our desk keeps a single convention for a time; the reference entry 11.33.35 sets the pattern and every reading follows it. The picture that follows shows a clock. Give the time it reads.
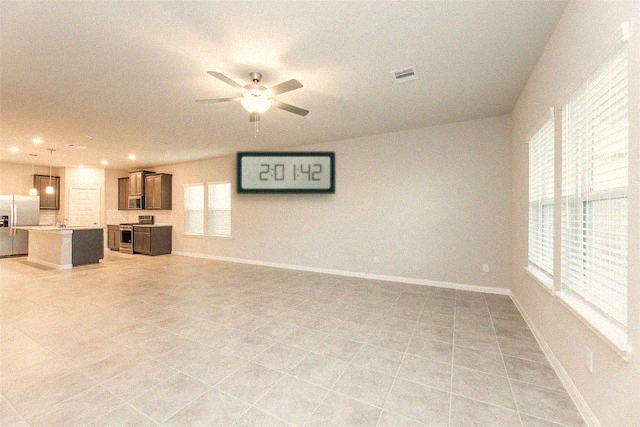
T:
2.01.42
